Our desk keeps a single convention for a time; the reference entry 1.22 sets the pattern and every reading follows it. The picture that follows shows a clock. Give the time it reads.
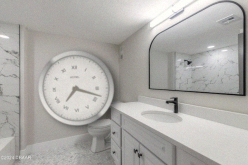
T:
7.18
